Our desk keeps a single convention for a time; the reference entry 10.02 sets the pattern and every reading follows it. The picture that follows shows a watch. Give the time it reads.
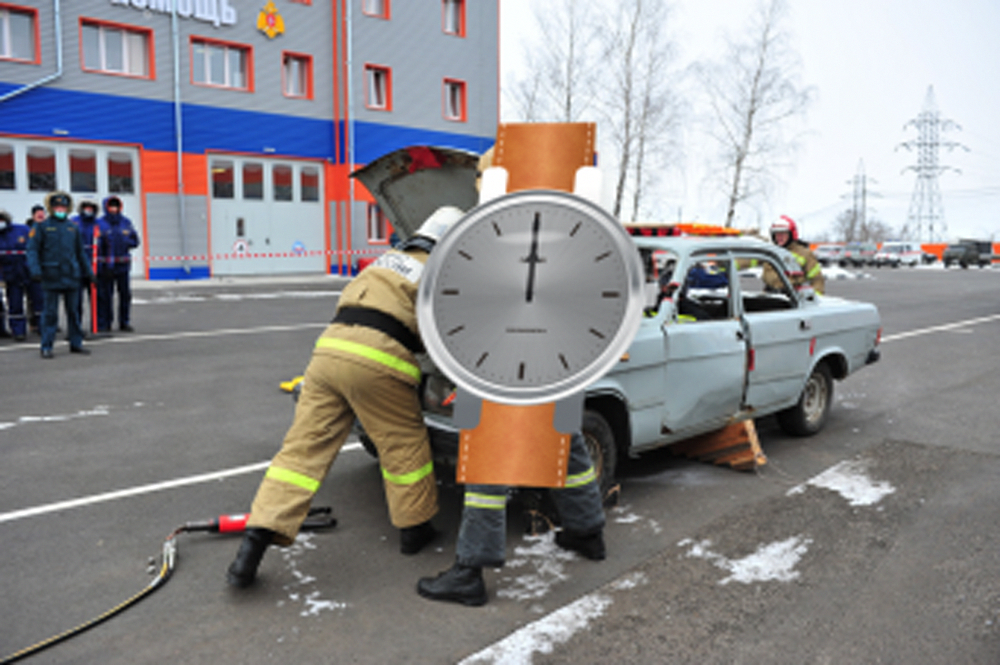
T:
12.00
